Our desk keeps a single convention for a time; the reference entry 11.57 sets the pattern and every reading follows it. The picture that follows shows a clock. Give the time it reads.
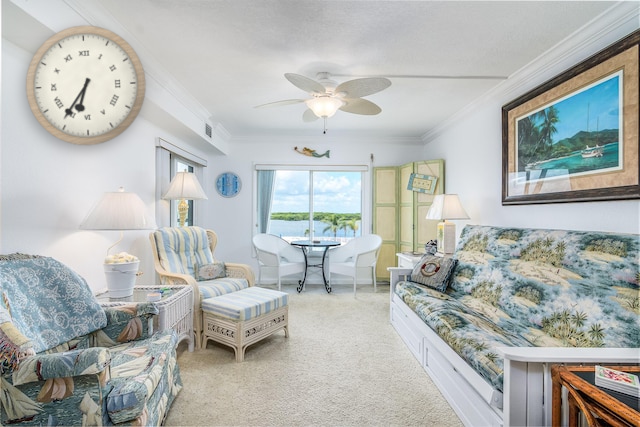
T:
6.36
